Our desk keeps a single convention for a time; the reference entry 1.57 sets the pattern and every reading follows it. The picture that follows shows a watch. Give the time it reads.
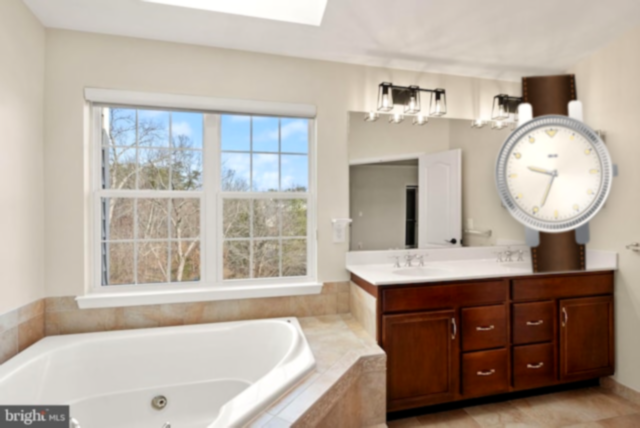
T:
9.34
